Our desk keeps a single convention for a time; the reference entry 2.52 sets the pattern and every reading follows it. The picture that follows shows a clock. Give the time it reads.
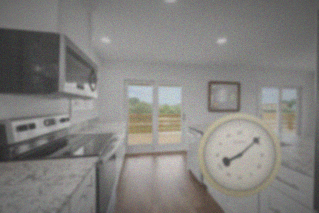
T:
8.08
